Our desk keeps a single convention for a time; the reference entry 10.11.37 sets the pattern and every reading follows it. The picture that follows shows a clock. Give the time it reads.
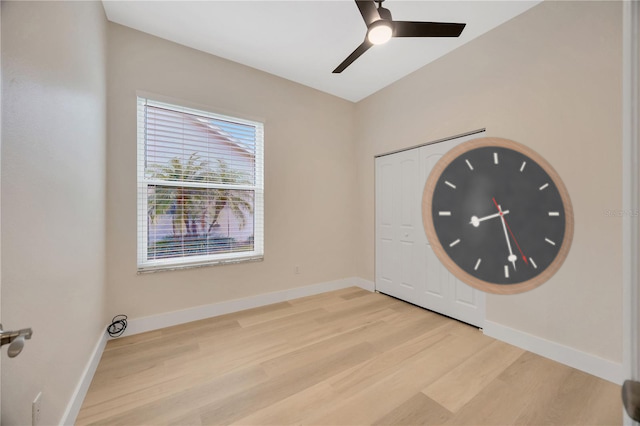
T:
8.28.26
